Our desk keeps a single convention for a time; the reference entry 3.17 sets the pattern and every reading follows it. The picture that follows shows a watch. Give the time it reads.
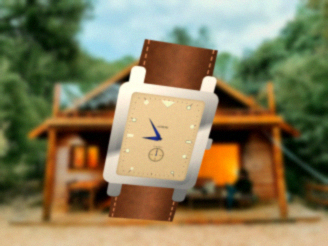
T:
8.54
